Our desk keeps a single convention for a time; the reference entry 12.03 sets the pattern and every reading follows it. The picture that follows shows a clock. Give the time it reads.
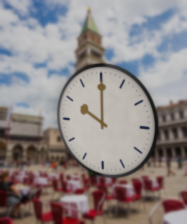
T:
10.00
